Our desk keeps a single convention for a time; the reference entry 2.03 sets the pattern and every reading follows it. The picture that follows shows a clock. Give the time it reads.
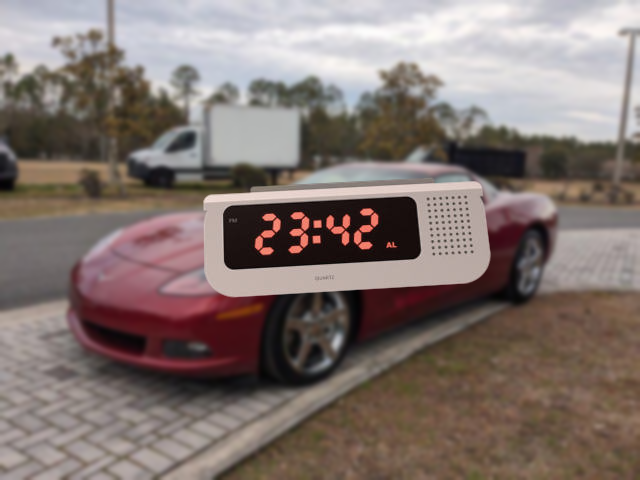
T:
23.42
